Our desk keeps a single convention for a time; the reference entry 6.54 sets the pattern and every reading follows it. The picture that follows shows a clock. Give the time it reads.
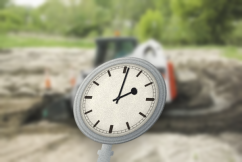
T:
2.01
